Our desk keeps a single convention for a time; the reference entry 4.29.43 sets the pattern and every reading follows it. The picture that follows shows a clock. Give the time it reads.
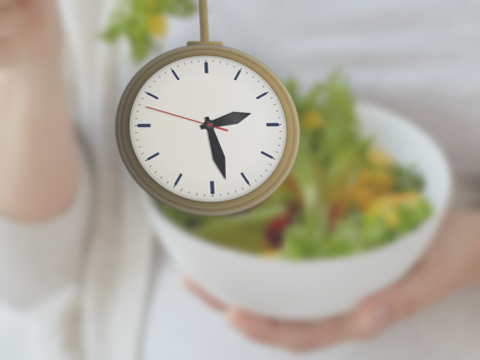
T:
2.27.48
